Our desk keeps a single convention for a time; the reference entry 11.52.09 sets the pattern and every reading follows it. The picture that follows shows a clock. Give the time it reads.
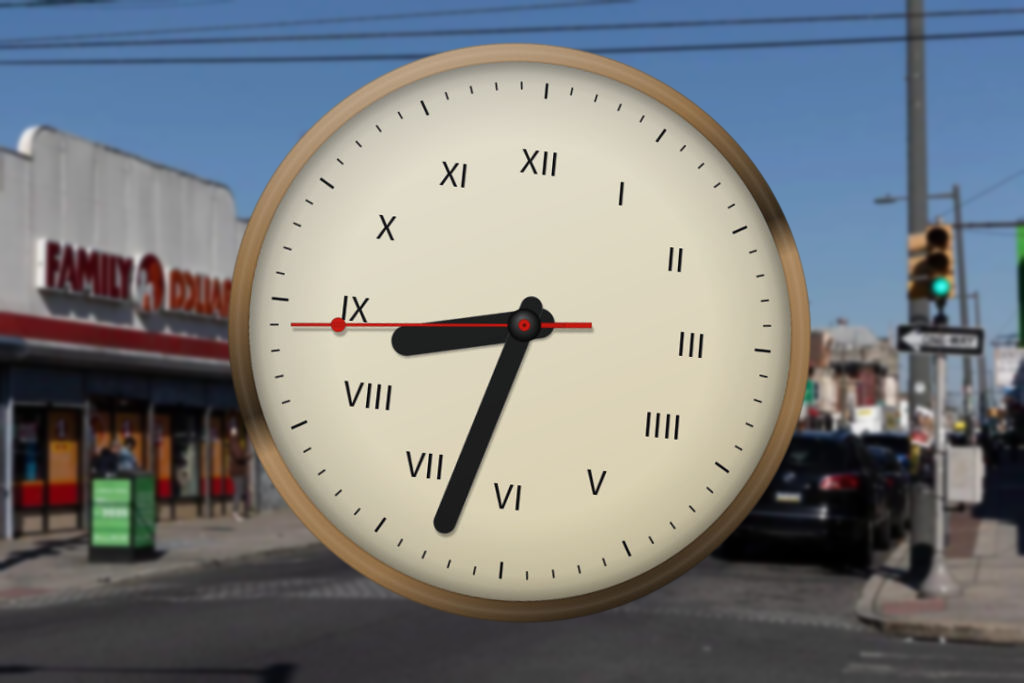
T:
8.32.44
